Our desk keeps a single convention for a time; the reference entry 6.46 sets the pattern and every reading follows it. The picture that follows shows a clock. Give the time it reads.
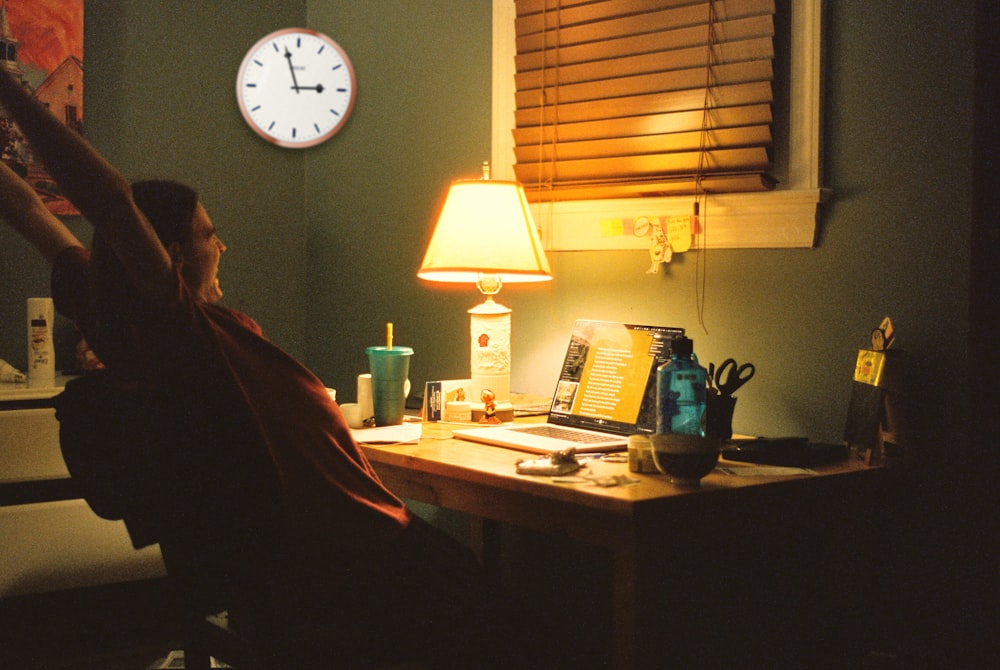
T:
2.57
